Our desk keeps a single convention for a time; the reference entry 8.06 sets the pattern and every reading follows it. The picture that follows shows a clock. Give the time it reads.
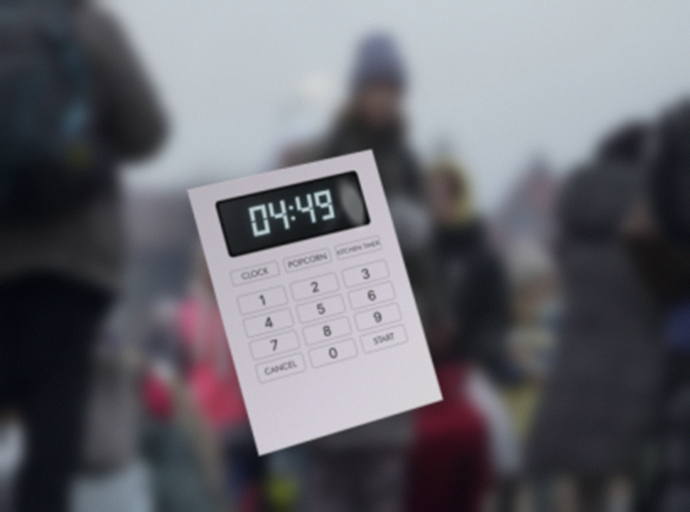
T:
4.49
